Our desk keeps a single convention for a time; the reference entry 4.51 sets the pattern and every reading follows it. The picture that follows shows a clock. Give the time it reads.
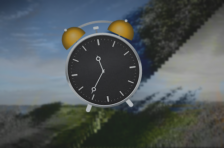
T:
11.36
